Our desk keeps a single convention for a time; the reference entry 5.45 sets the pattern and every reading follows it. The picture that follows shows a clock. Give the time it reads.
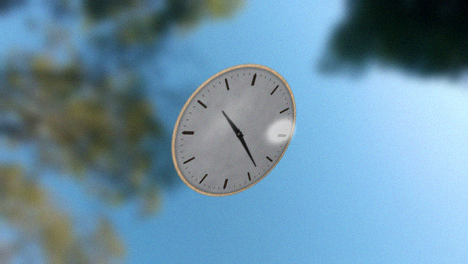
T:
10.23
